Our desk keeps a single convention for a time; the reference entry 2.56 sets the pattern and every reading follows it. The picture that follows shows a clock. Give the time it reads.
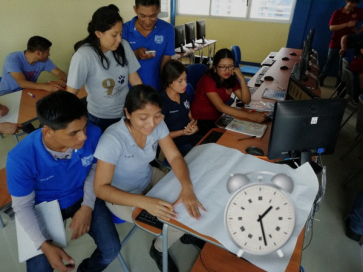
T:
1.28
